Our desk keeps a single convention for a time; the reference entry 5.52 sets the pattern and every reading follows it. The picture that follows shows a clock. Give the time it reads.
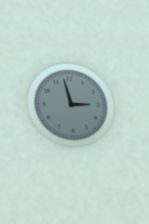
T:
2.58
